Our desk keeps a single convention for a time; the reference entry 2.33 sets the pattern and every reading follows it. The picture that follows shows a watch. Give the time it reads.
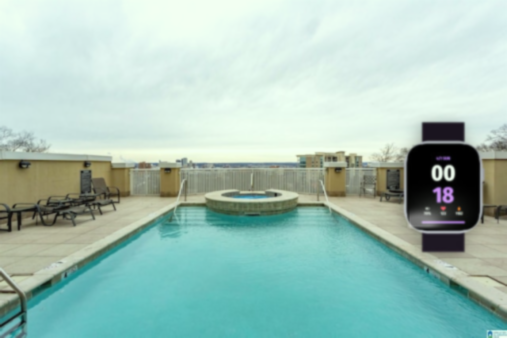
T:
0.18
